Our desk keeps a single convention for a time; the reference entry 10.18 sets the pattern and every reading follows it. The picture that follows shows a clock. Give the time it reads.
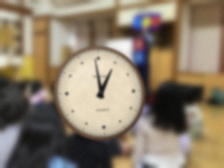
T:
12.59
